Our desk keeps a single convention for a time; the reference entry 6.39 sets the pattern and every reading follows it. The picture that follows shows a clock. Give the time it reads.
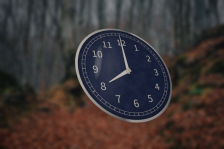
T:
8.00
